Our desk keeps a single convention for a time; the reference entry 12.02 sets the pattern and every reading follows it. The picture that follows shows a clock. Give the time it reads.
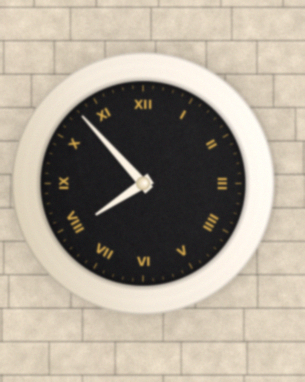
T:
7.53
